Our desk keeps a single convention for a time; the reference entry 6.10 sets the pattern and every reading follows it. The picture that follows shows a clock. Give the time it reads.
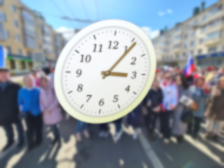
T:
3.06
